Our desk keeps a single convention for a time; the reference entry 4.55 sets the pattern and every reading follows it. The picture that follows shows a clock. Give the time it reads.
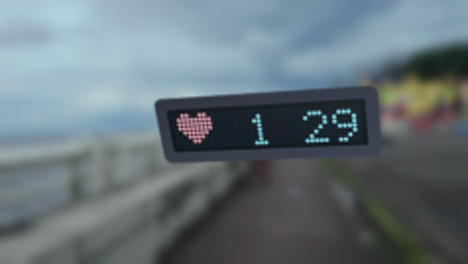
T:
1.29
